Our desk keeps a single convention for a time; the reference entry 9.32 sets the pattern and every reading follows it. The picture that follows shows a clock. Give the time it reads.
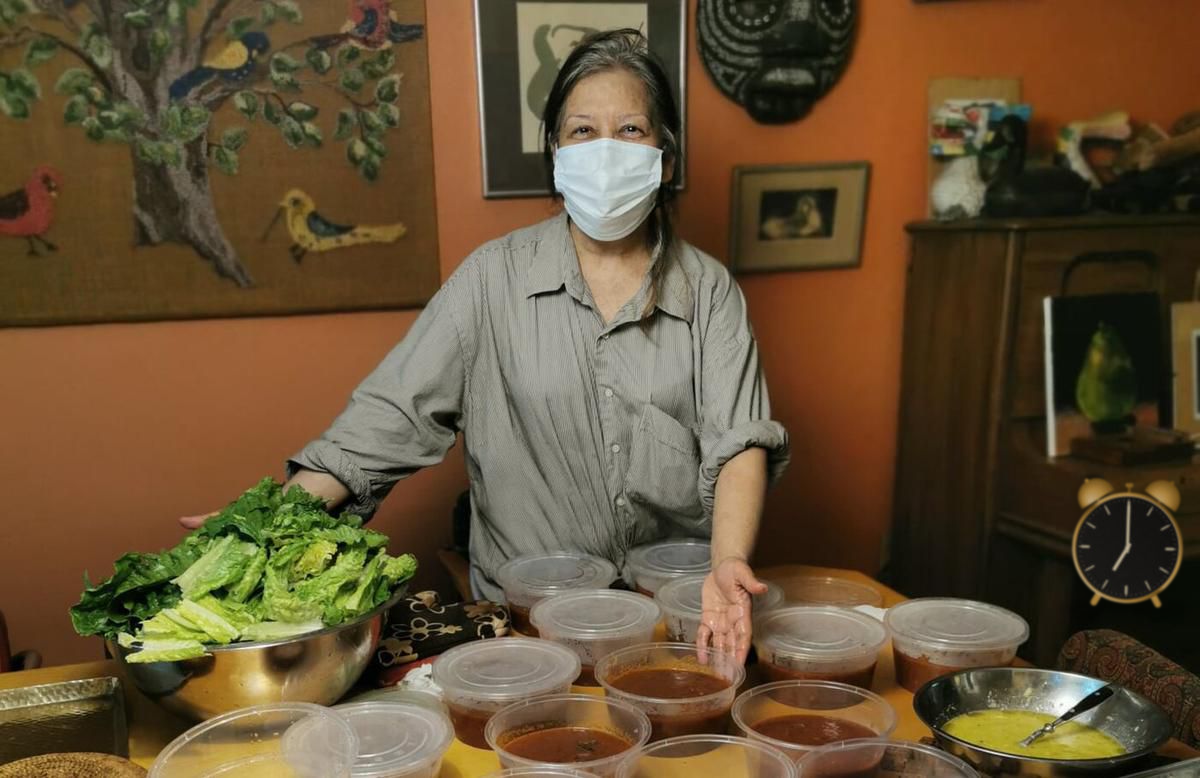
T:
7.00
